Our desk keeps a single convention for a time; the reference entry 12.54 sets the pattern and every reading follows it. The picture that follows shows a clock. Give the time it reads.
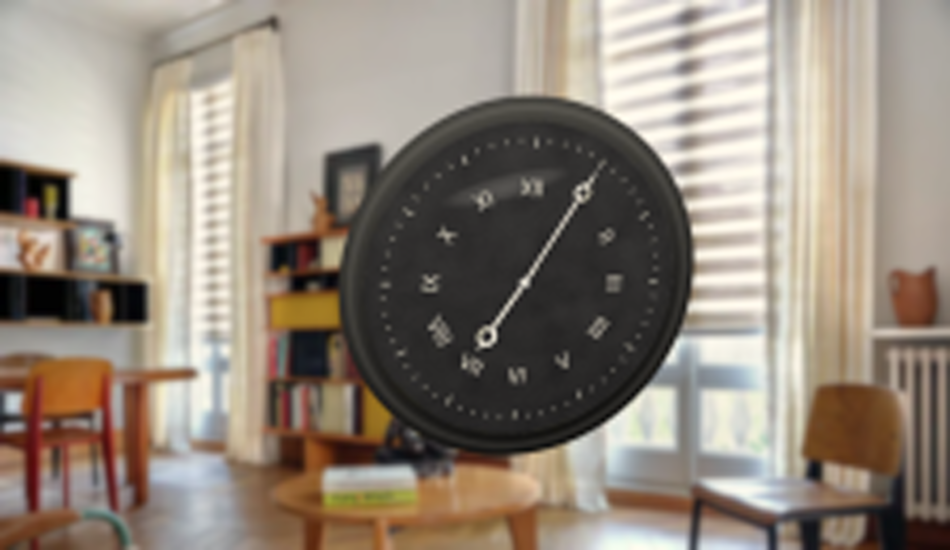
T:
7.05
